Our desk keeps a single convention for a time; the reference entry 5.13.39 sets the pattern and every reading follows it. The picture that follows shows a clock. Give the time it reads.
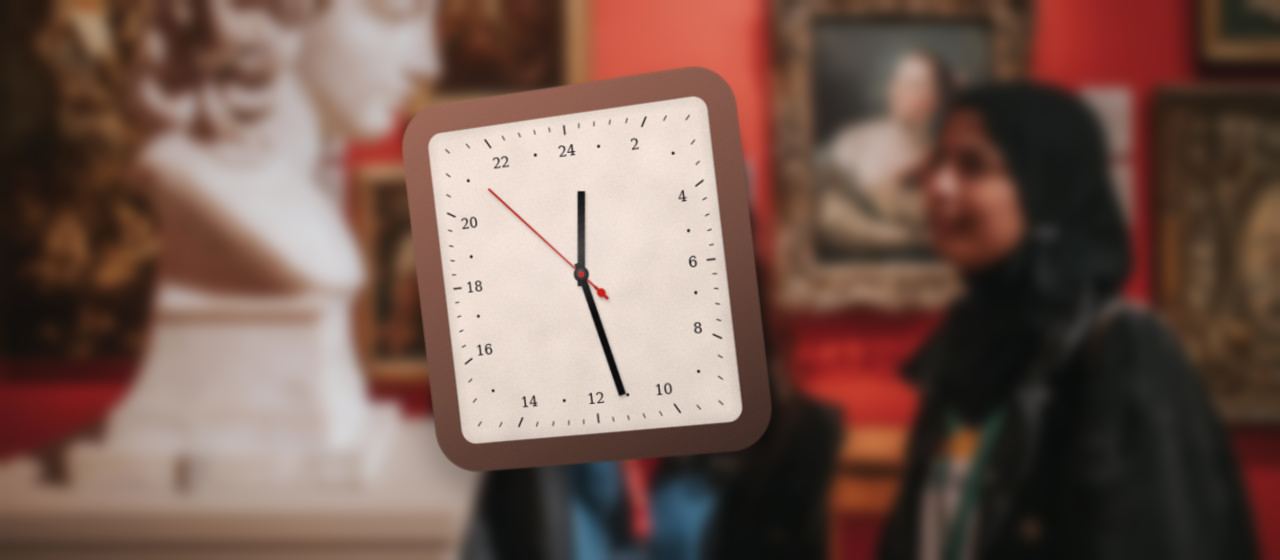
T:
0.27.53
